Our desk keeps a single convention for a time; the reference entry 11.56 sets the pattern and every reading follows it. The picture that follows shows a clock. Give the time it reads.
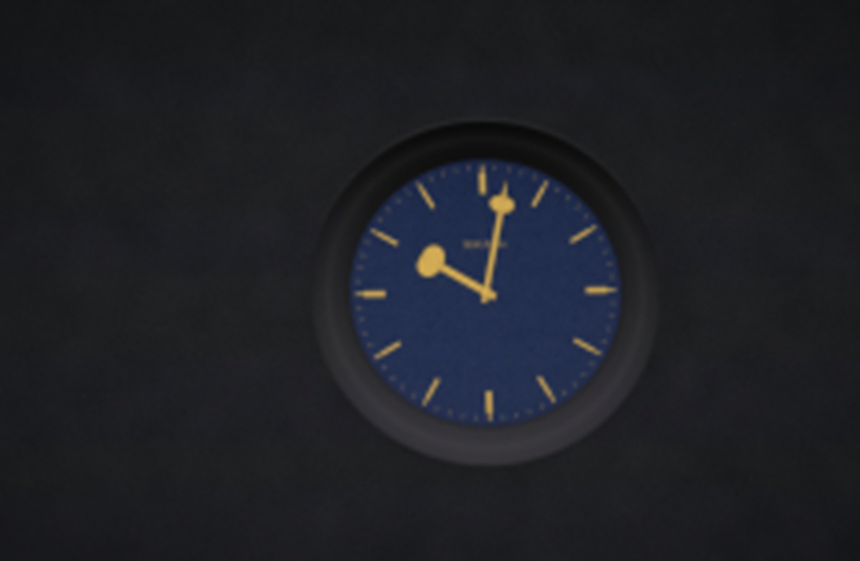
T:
10.02
